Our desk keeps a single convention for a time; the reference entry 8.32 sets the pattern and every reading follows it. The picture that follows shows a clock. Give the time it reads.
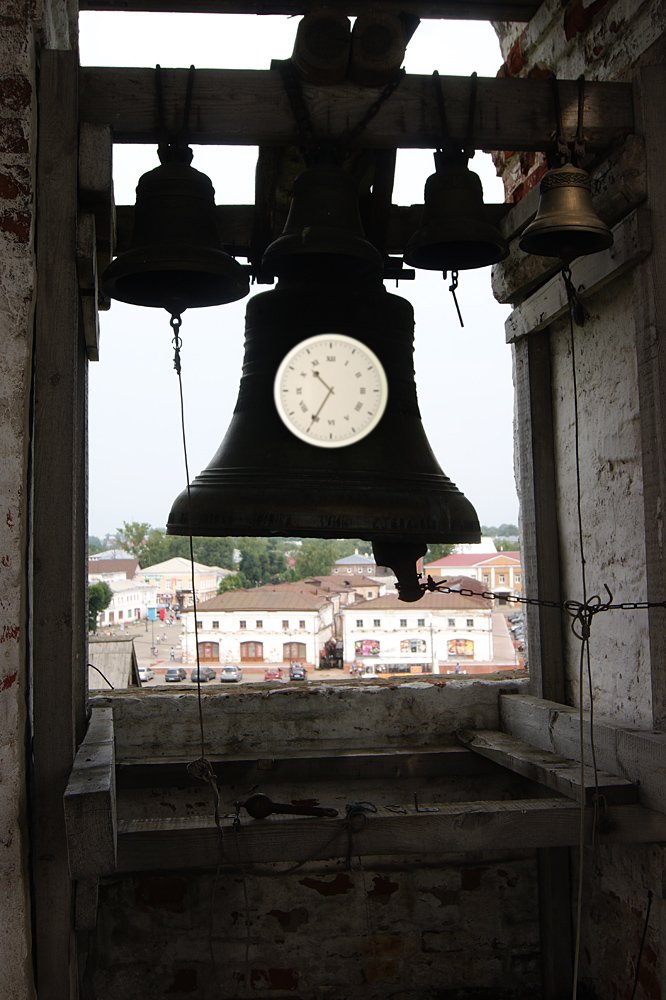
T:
10.35
